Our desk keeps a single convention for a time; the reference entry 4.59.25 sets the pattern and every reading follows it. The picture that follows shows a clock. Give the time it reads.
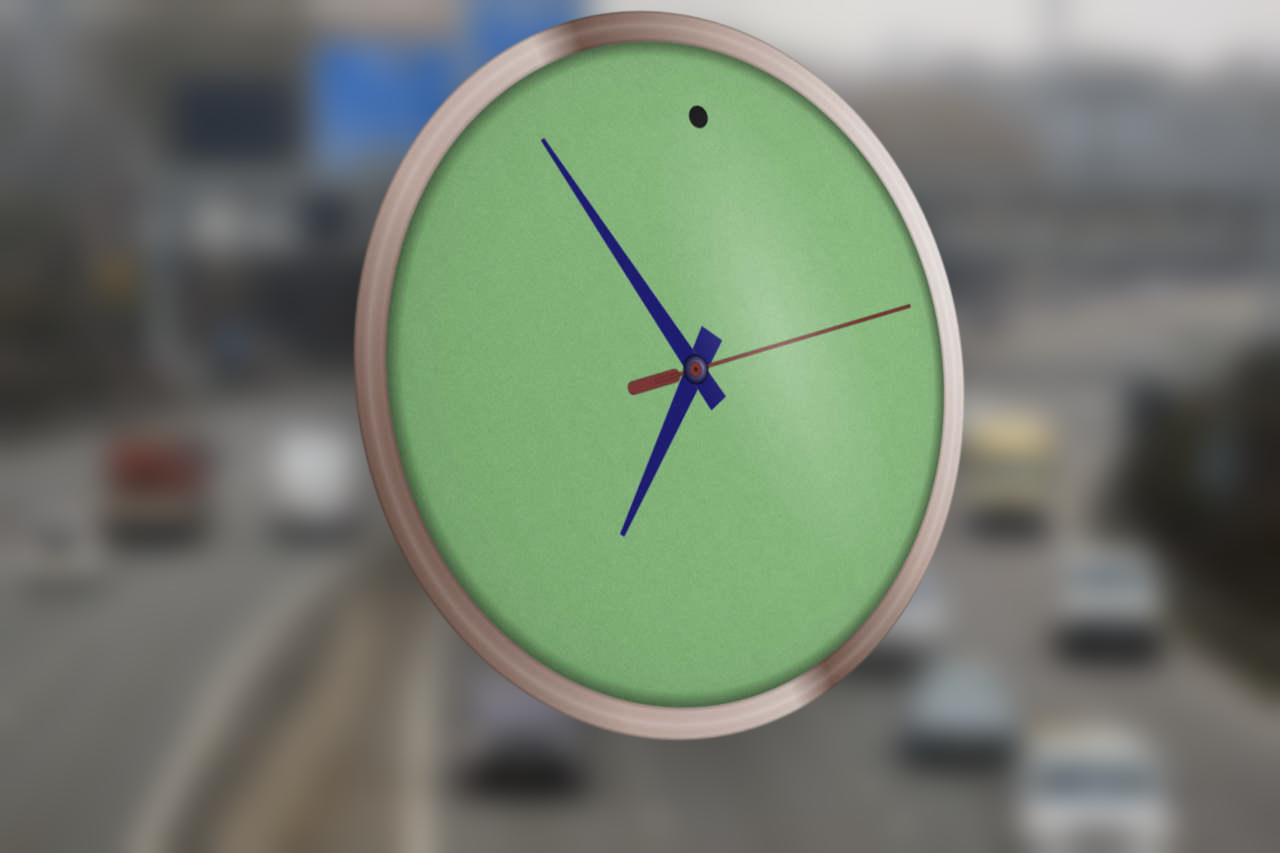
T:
6.53.12
